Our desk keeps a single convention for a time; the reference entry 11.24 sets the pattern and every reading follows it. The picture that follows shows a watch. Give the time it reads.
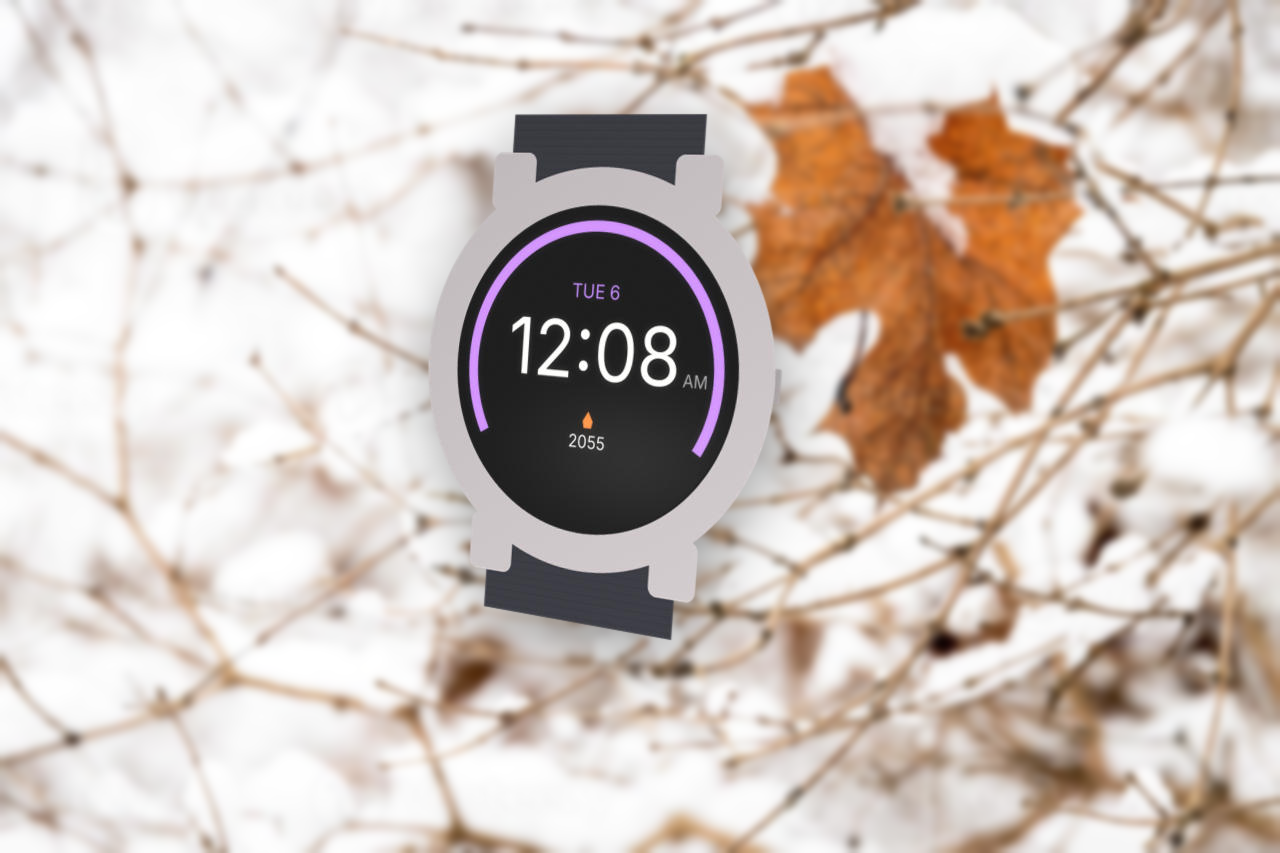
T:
12.08
